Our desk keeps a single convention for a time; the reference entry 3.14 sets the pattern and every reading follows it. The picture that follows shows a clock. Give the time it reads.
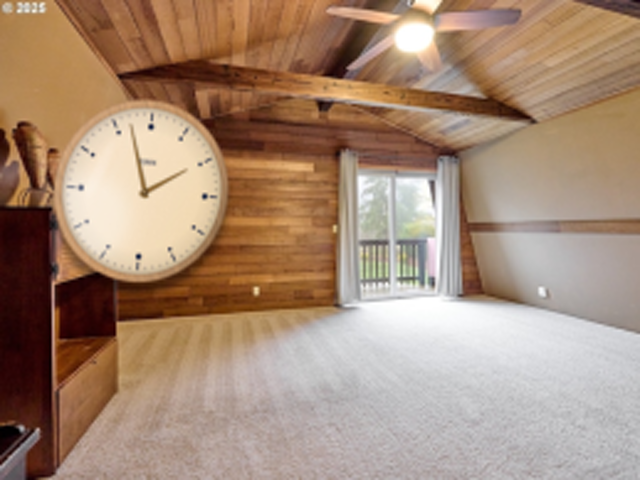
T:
1.57
